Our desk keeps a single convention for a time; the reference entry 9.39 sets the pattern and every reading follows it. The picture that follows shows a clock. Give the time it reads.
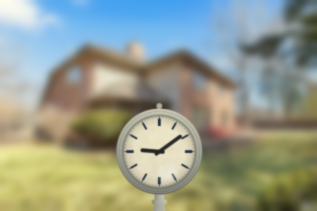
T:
9.09
